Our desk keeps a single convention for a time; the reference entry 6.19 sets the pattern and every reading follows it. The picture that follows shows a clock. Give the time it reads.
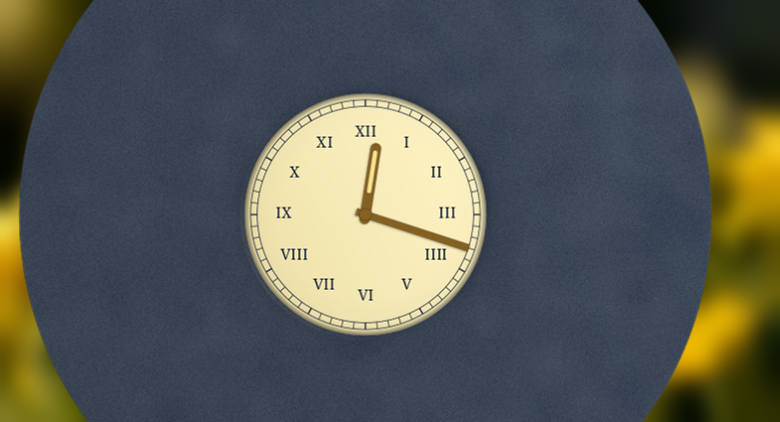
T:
12.18
